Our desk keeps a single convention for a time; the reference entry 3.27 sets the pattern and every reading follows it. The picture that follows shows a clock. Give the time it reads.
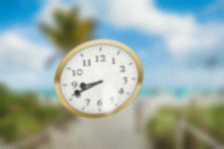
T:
8.41
